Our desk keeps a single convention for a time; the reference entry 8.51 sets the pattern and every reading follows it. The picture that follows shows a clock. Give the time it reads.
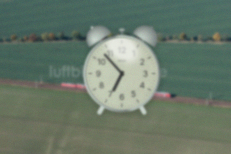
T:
6.53
